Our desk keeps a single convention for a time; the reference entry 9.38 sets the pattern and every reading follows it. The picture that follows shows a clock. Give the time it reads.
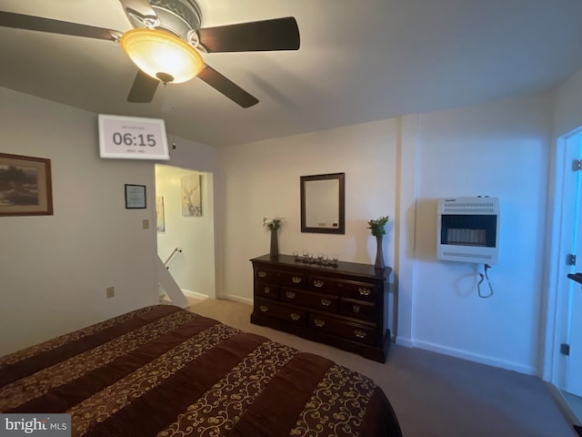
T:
6.15
